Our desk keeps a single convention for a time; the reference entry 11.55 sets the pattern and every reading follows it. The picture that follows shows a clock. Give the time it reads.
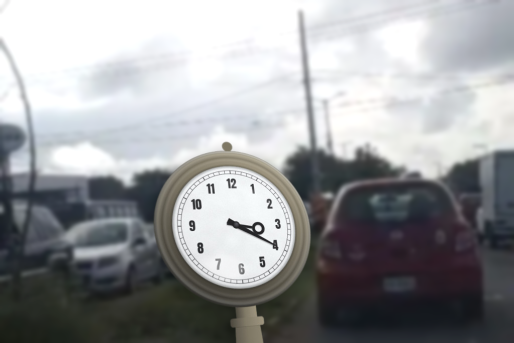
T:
3.20
